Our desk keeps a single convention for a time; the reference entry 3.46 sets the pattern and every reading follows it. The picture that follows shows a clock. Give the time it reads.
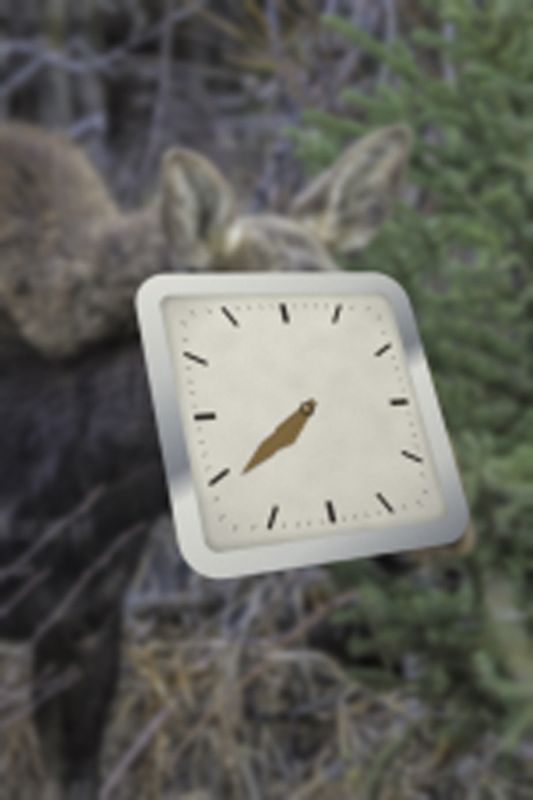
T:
7.39
